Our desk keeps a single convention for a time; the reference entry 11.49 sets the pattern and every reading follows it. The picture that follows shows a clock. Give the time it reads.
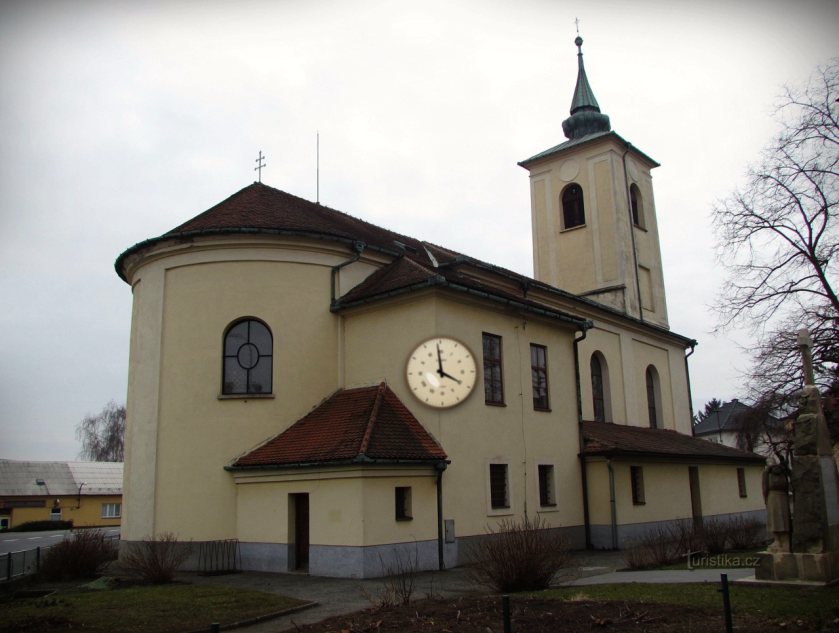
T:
3.59
